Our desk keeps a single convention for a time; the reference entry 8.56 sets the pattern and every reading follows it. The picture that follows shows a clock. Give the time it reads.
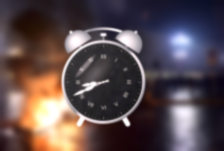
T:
8.41
